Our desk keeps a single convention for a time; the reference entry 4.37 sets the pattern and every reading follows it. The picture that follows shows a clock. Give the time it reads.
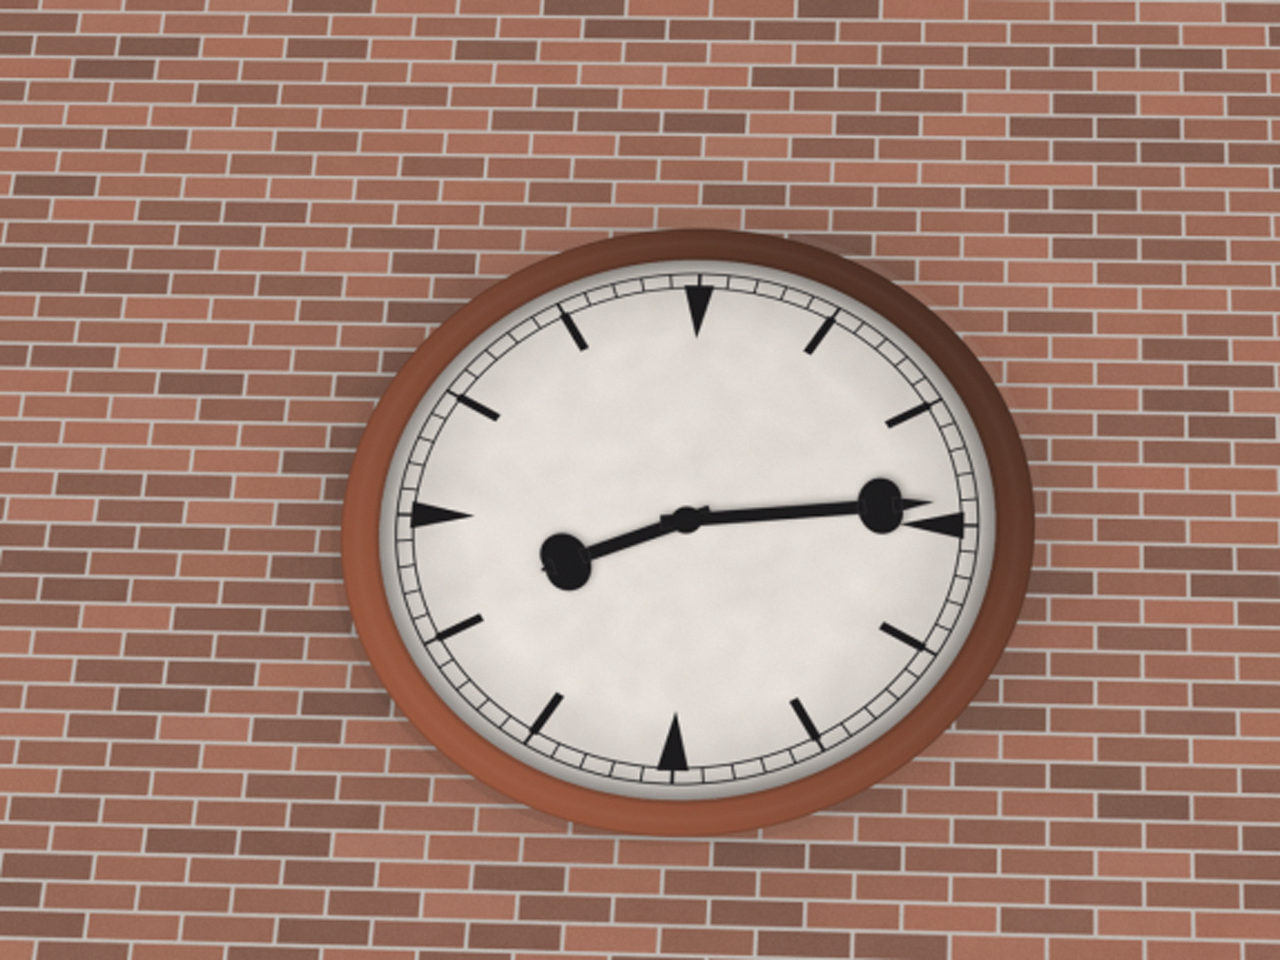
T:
8.14
